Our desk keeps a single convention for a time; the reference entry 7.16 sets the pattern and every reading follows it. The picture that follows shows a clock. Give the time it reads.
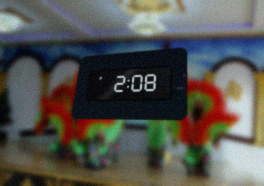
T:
2.08
